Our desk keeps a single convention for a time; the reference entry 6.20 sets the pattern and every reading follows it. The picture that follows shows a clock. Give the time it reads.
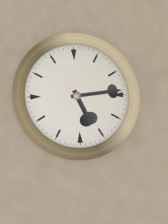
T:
5.14
